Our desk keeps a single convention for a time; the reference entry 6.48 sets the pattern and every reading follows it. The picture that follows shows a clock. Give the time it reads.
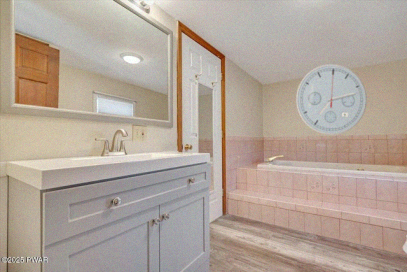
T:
7.12
